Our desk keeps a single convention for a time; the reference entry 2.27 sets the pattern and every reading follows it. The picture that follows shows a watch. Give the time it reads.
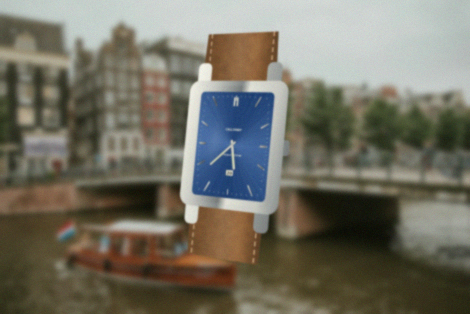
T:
5.38
